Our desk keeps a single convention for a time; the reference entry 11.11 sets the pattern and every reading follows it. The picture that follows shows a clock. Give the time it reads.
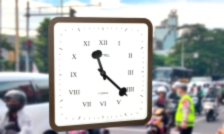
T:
11.22
